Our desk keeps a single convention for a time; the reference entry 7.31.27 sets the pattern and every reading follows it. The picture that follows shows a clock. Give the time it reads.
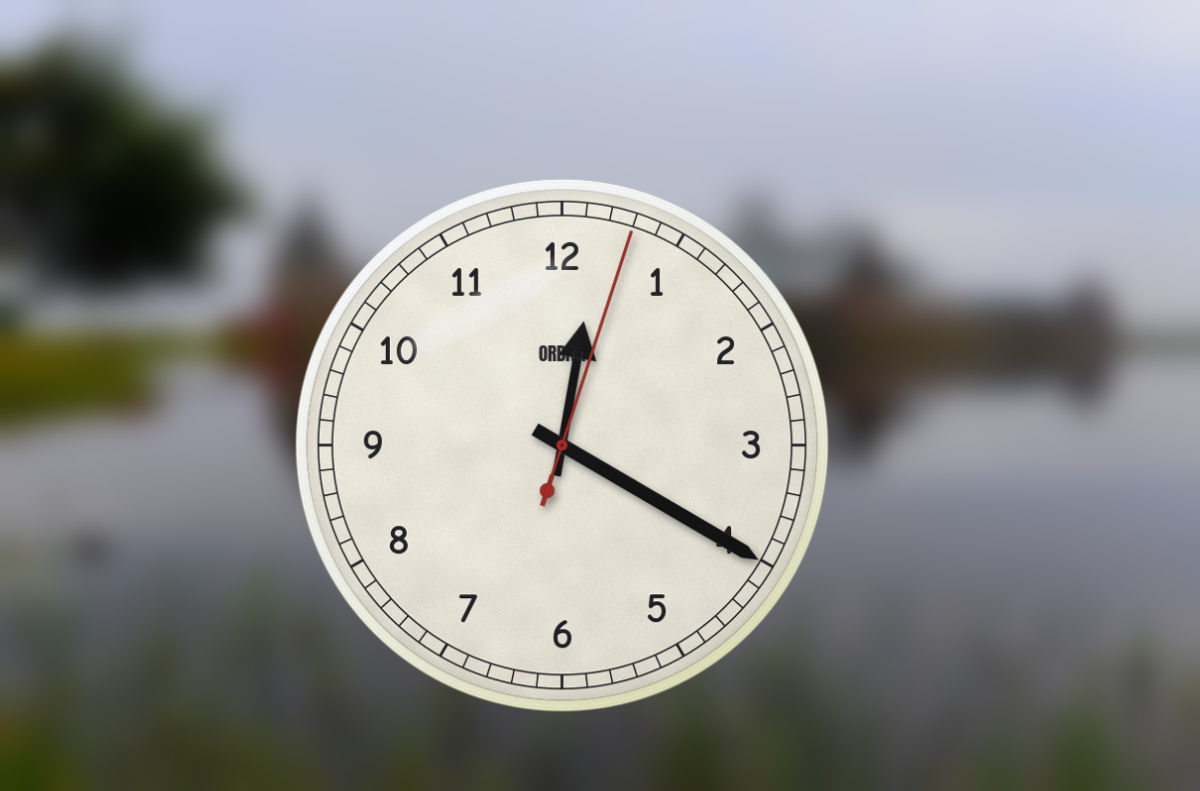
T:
12.20.03
